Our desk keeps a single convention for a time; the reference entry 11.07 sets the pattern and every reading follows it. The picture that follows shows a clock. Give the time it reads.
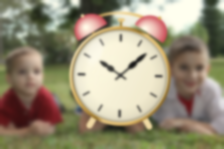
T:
10.08
